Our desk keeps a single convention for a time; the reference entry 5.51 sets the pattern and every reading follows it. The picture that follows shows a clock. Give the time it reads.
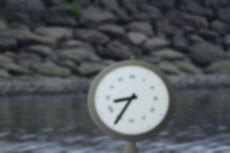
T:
8.35
